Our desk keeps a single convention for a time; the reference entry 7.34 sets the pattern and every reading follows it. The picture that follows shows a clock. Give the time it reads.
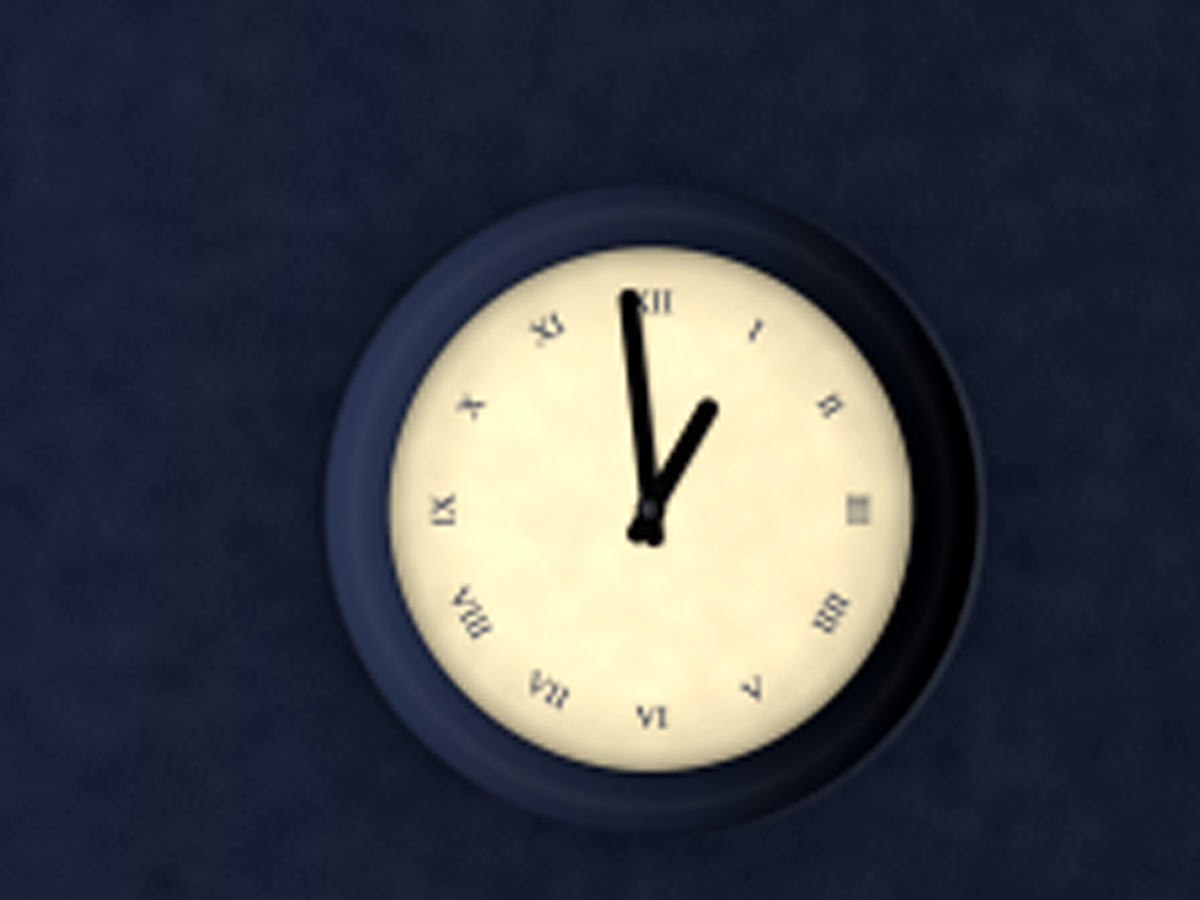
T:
12.59
